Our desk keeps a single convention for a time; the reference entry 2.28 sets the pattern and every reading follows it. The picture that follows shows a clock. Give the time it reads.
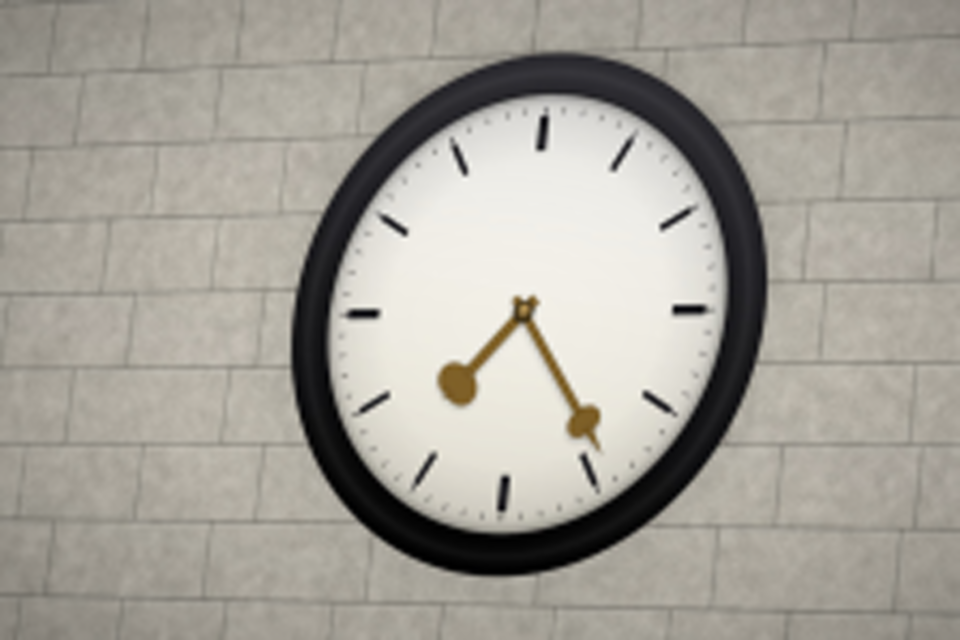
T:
7.24
